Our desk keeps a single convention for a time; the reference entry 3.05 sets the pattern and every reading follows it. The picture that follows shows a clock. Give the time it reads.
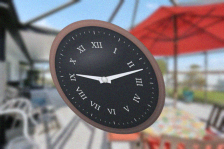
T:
9.12
